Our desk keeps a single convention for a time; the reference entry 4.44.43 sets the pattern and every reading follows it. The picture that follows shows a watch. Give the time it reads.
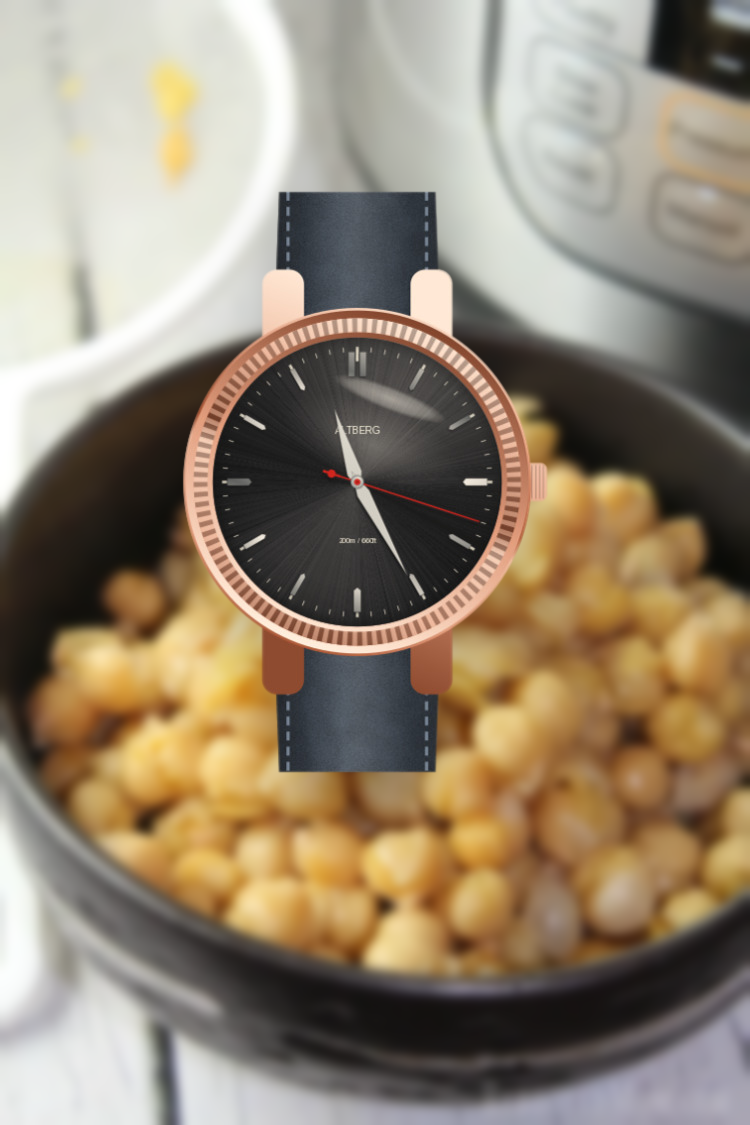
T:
11.25.18
